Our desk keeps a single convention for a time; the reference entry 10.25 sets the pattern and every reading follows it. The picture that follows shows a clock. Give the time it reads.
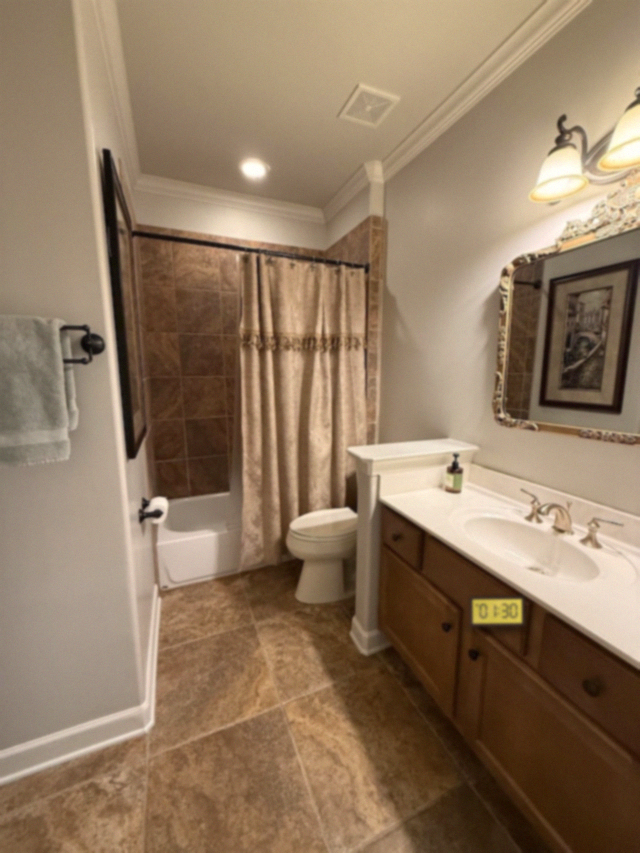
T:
1.30
